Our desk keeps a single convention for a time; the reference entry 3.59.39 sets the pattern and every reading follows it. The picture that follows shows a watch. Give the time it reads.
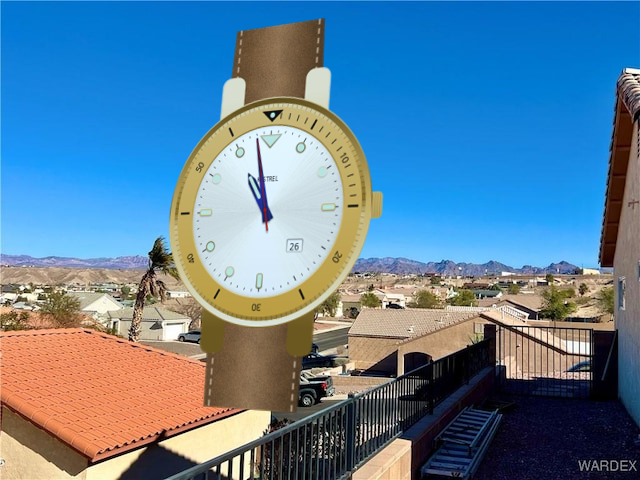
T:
10.57.58
